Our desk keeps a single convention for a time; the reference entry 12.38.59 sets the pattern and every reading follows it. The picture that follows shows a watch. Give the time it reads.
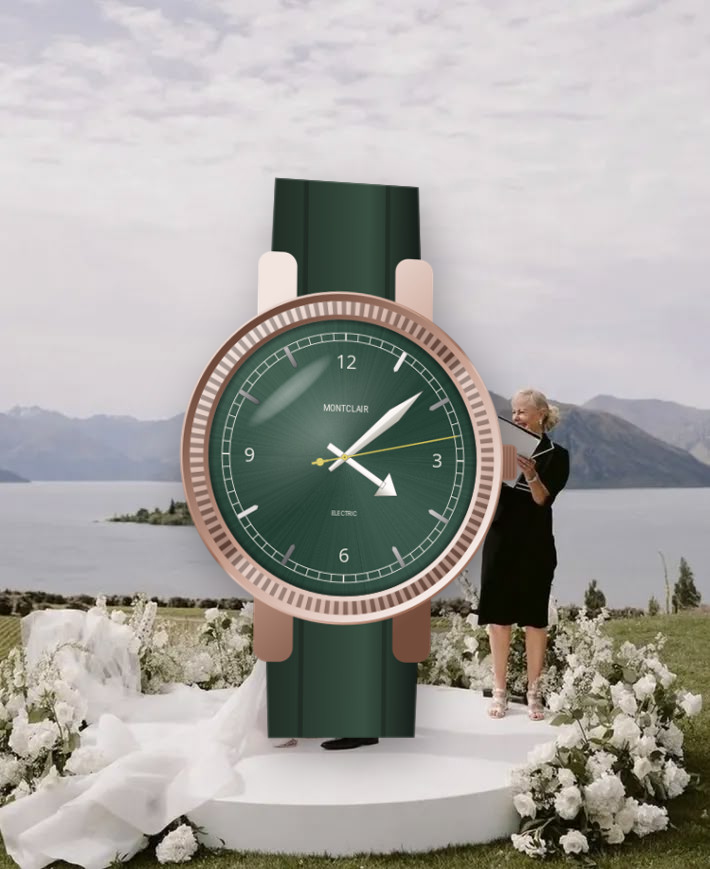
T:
4.08.13
